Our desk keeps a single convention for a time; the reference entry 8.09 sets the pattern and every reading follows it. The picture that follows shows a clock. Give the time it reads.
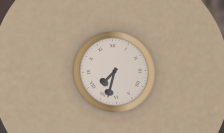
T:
7.33
